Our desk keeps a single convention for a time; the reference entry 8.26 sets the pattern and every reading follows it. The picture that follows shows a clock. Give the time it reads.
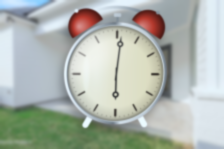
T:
6.01
